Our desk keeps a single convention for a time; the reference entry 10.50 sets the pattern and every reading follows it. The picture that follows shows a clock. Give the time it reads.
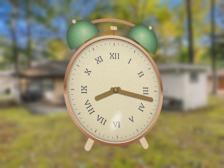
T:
8.17
